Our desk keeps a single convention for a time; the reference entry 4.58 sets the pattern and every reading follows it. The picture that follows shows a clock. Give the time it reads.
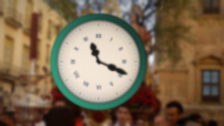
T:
11.19
